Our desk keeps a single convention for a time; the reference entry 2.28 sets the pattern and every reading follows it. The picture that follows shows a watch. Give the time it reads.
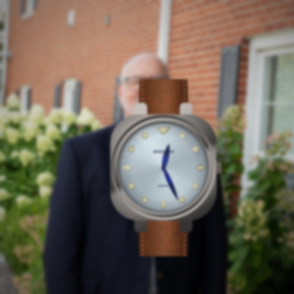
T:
12.26
